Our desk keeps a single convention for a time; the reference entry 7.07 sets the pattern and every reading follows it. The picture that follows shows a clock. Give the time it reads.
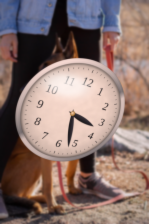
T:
3.27
